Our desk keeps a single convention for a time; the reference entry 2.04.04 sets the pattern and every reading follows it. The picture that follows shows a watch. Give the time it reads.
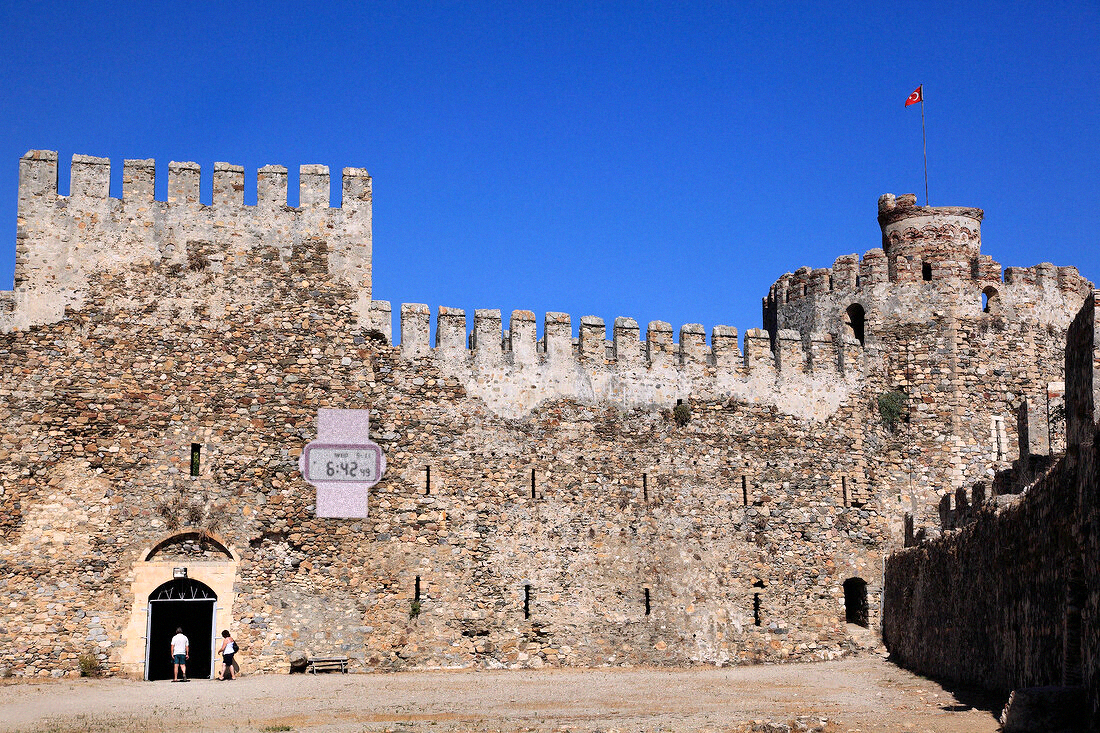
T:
6.42.49
